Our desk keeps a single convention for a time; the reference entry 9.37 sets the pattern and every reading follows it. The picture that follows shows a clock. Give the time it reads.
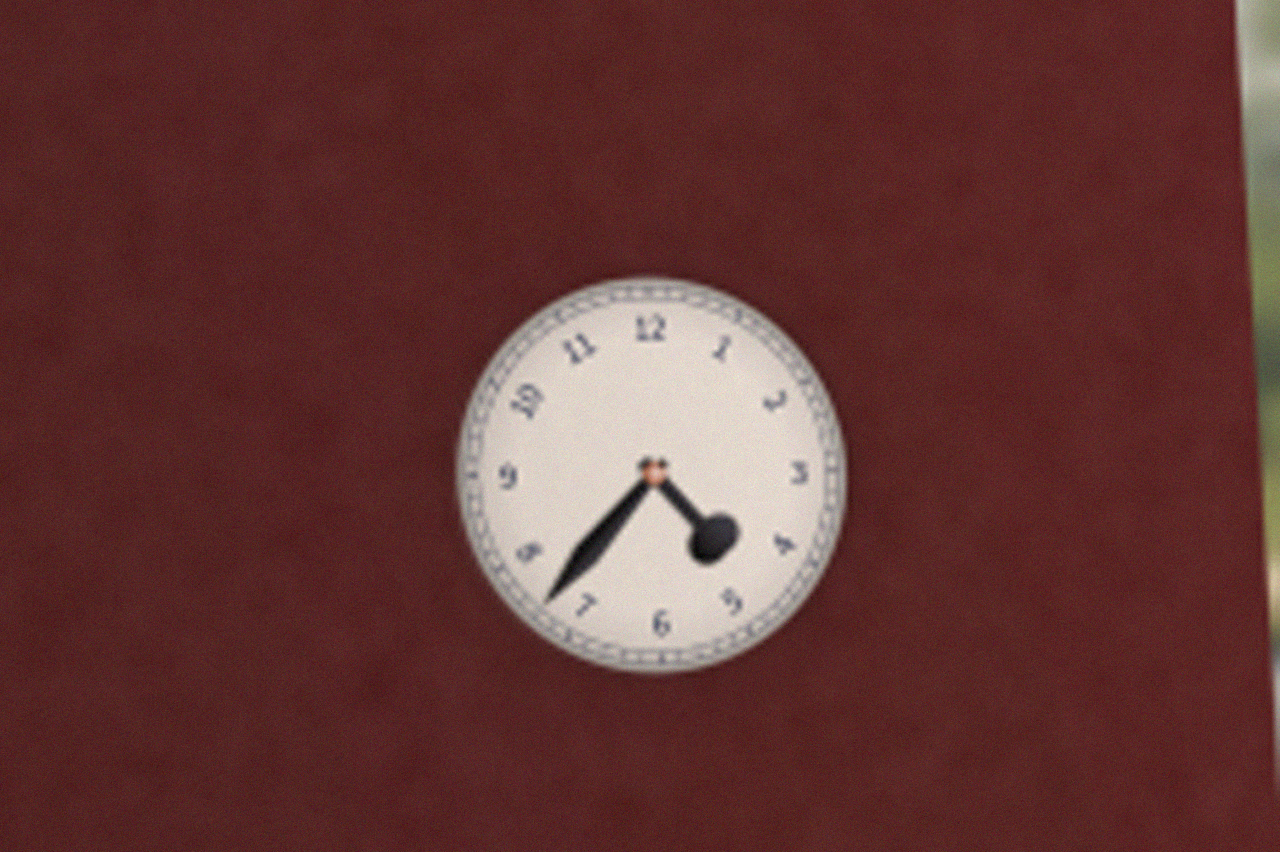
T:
4.37
